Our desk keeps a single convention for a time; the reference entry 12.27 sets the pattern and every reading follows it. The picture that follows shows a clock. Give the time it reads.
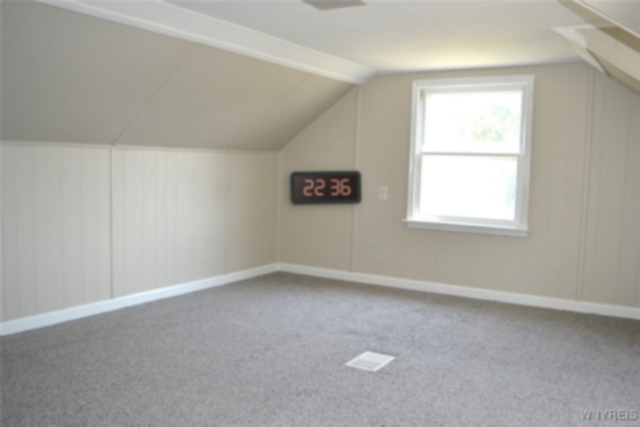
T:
22.36
